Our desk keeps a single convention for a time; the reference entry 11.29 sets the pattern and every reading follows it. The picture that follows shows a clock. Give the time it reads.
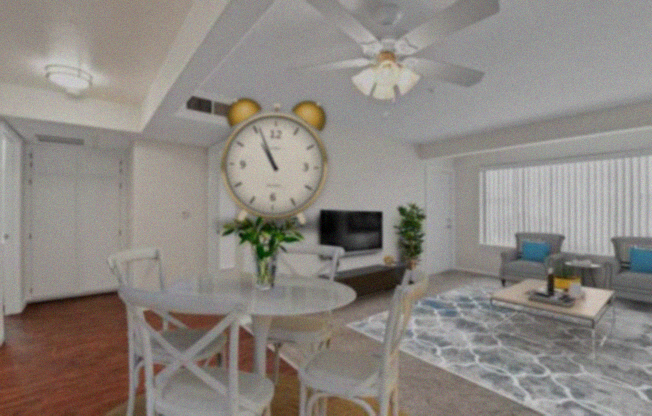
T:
10.56
